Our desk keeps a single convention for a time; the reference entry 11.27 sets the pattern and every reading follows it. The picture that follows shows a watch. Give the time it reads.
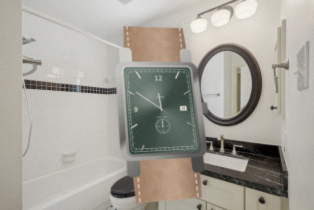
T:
11.51
